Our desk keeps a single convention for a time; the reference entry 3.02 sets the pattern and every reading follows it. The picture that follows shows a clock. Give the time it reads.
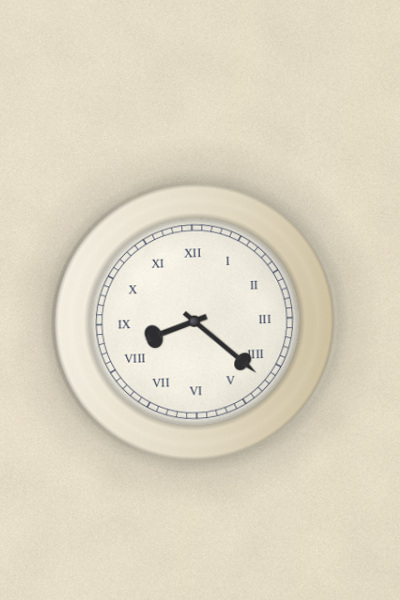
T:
8.22
